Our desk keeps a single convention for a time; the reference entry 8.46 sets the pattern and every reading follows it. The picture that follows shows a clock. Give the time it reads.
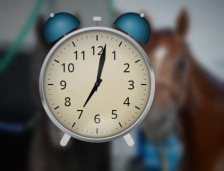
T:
7.02
